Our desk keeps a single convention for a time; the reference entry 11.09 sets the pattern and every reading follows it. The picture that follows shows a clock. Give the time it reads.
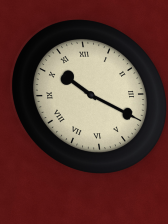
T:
10.20
